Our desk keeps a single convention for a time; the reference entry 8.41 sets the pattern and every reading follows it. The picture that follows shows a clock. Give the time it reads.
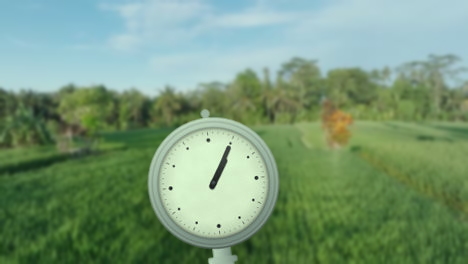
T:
1.05
